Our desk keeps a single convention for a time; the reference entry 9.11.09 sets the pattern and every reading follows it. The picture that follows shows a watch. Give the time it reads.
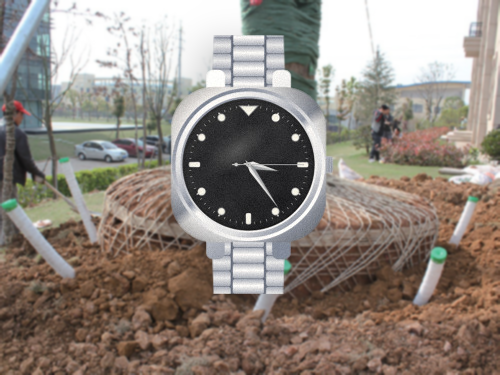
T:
3.24.15
